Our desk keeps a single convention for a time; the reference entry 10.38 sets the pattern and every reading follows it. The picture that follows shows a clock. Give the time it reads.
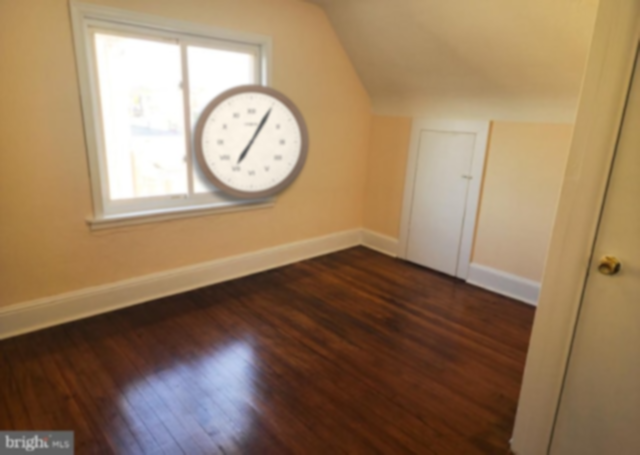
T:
7.05
